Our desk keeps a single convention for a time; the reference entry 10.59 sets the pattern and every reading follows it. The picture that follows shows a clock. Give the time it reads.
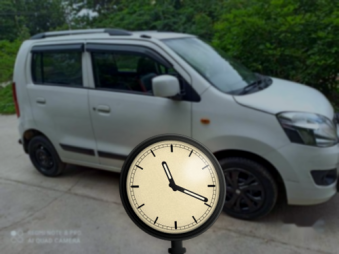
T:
11.19
